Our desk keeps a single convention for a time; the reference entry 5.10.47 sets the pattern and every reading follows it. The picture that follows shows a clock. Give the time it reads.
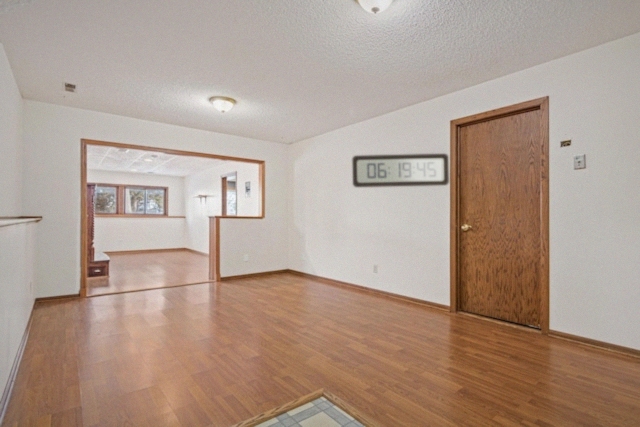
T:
6.19.45
